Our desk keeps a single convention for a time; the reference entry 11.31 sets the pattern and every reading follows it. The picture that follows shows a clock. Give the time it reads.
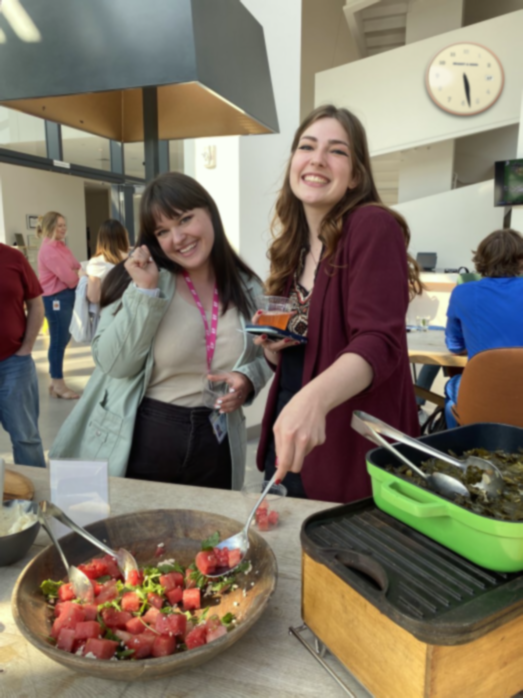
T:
5.28
